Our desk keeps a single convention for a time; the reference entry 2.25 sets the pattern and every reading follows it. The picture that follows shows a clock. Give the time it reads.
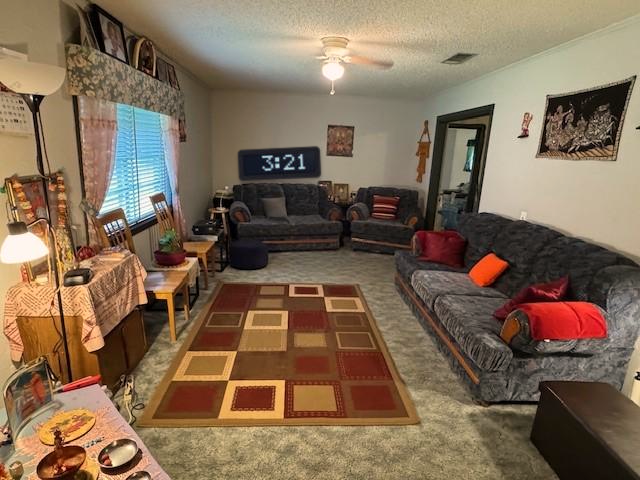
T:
3.21
